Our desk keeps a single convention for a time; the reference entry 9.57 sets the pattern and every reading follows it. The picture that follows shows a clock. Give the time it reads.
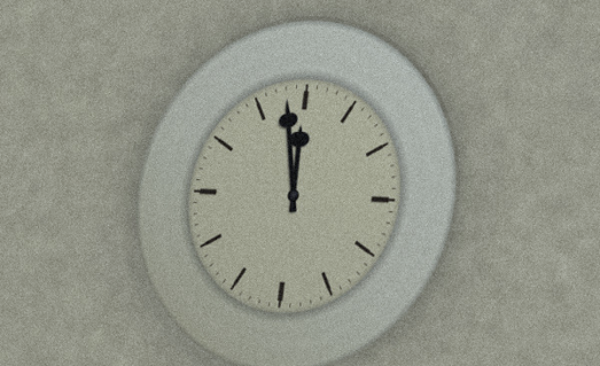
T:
11.58
